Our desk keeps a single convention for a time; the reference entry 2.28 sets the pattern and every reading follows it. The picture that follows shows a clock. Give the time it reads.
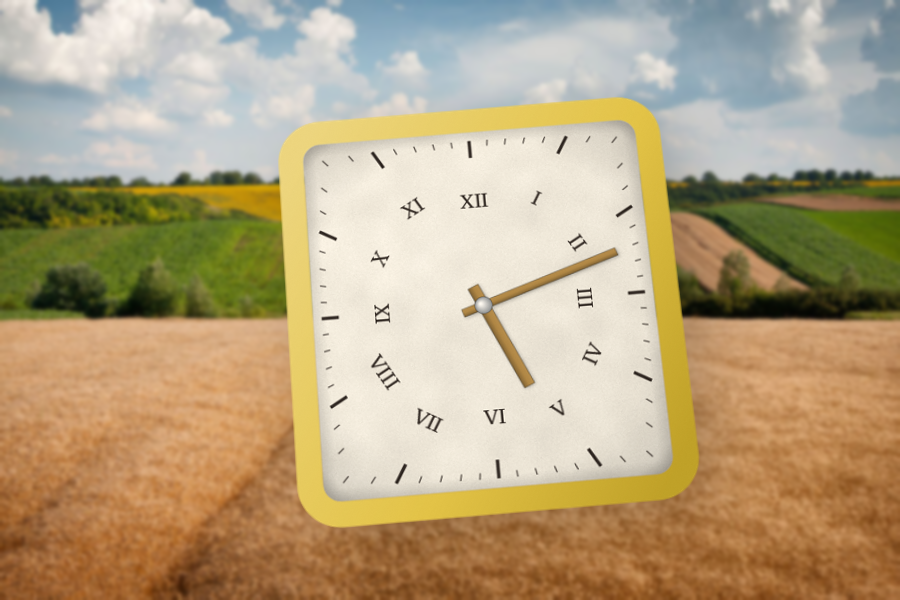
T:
5.12
